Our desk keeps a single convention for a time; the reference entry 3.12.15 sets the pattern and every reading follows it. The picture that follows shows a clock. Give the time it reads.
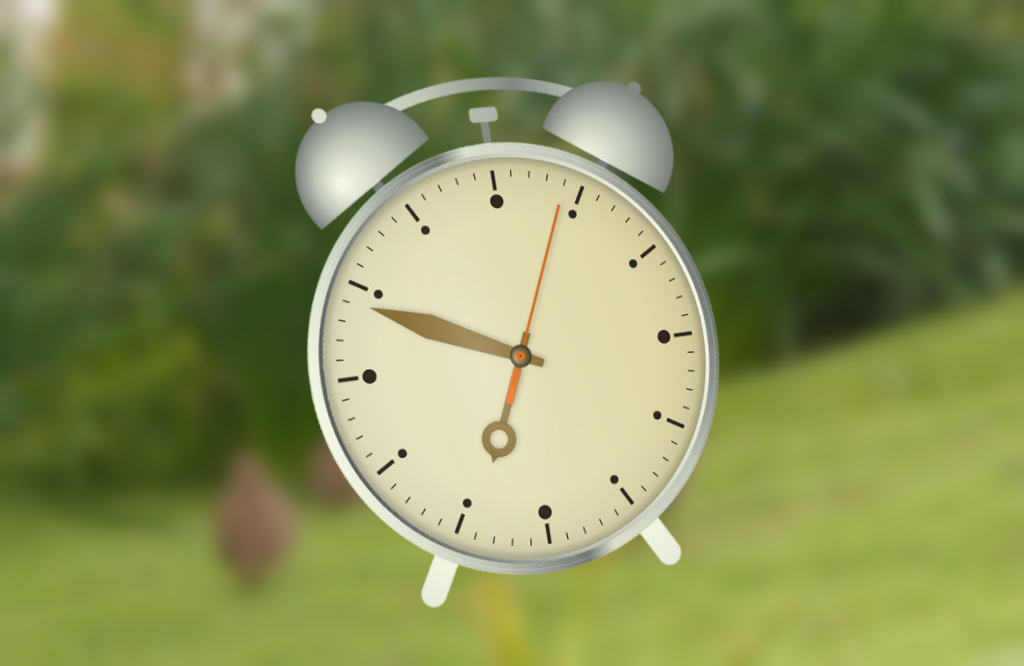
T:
6.49.04
